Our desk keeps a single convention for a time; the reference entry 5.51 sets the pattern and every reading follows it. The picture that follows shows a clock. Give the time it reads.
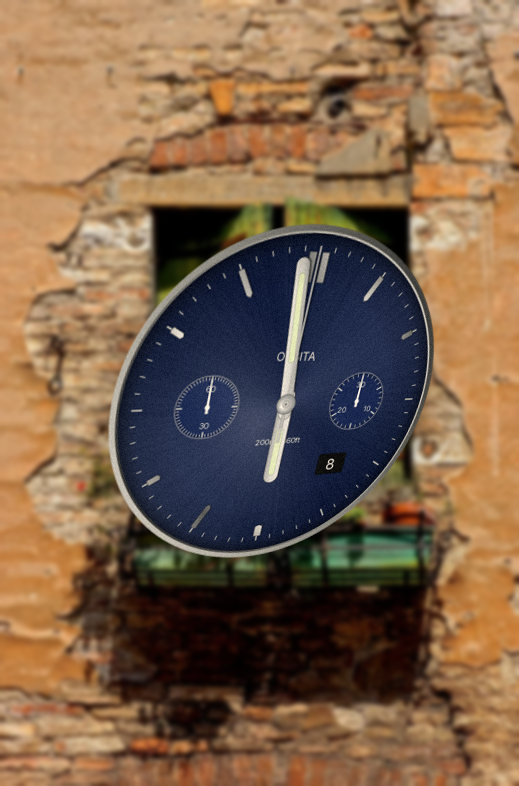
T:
5.59
